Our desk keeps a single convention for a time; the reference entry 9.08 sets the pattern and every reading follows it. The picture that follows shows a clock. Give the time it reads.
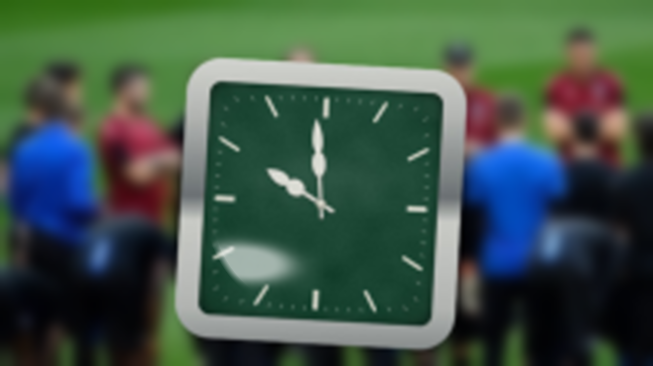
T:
9.59
